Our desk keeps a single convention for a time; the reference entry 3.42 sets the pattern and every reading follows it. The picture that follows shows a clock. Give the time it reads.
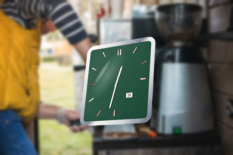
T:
12.32
